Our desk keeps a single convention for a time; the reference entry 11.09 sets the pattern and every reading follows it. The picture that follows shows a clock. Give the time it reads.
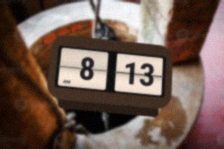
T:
8.13
